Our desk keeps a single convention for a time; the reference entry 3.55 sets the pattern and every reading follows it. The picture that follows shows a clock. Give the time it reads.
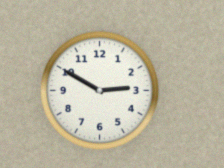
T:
2.50
